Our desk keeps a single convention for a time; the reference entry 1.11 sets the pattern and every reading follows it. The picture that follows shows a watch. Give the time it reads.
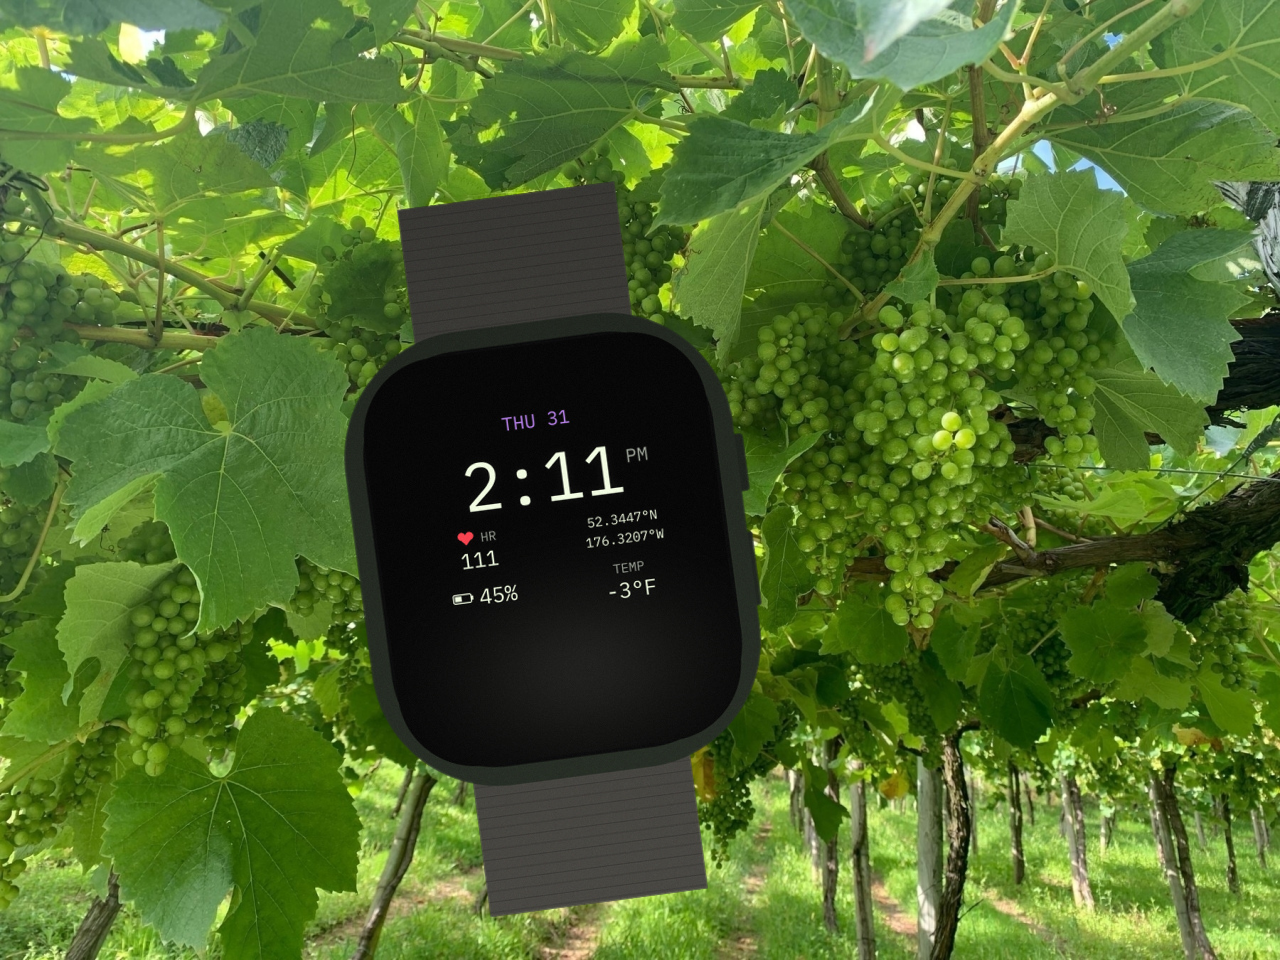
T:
2.11
